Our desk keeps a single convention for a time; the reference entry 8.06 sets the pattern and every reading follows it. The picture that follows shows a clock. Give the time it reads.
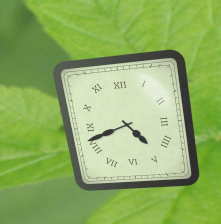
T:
4.42
